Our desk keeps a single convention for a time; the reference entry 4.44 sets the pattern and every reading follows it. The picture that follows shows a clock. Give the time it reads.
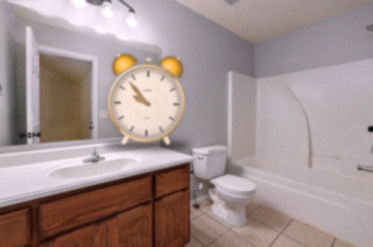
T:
9.53
